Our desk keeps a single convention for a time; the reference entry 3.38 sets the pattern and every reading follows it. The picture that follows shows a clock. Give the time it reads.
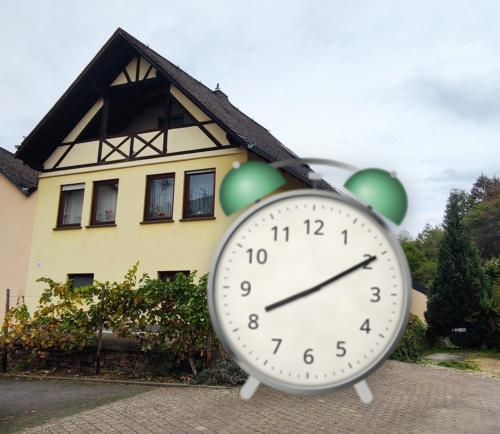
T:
8.10
